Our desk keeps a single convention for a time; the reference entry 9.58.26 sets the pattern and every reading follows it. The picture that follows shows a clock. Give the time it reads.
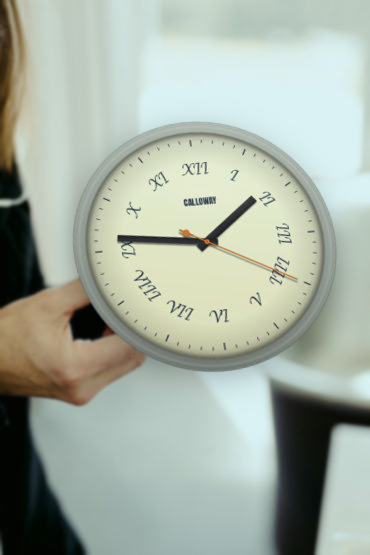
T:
1.46.20
